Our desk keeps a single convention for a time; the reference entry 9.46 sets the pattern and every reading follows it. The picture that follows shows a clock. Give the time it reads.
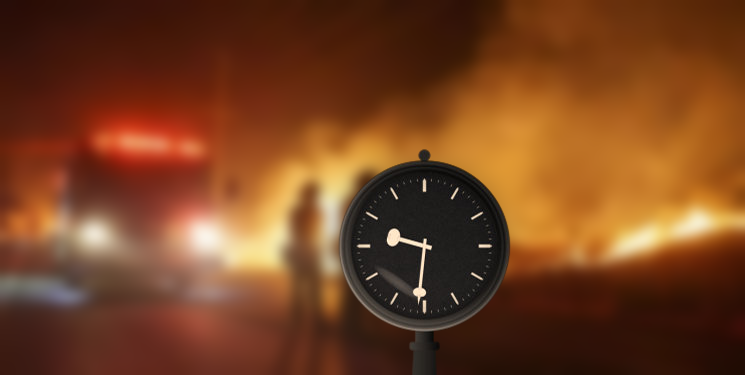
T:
9.31
